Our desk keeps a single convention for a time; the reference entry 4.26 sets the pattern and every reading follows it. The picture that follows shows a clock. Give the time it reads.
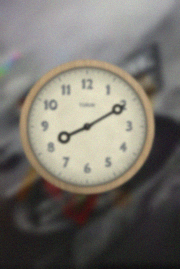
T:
8.10
